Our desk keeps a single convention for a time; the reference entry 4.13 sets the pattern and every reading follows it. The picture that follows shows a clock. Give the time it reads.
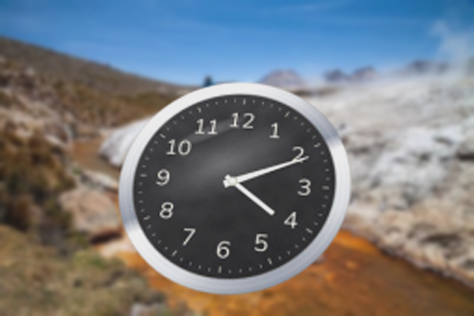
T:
4.11
